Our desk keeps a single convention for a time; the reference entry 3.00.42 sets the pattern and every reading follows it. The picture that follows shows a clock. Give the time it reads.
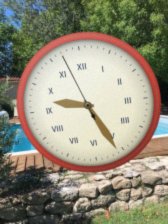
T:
9.25.57
